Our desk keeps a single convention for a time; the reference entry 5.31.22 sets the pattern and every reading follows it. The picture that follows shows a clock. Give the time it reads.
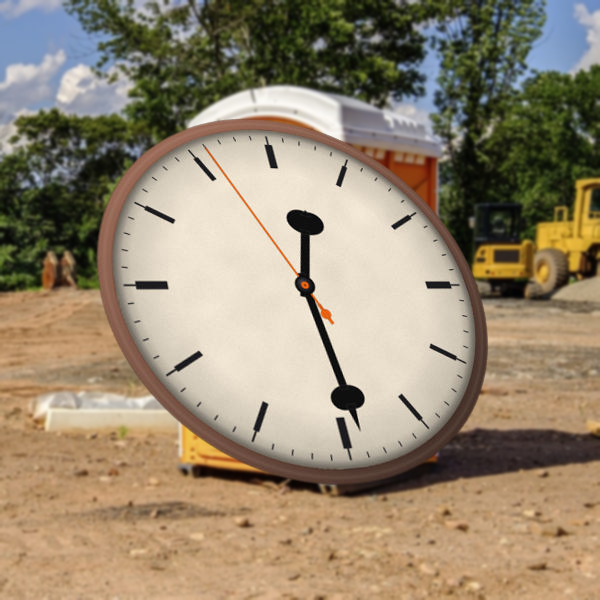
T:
12.28.56
